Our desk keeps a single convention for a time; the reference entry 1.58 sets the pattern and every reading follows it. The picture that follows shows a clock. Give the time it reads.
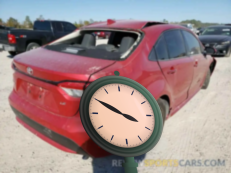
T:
3.50
